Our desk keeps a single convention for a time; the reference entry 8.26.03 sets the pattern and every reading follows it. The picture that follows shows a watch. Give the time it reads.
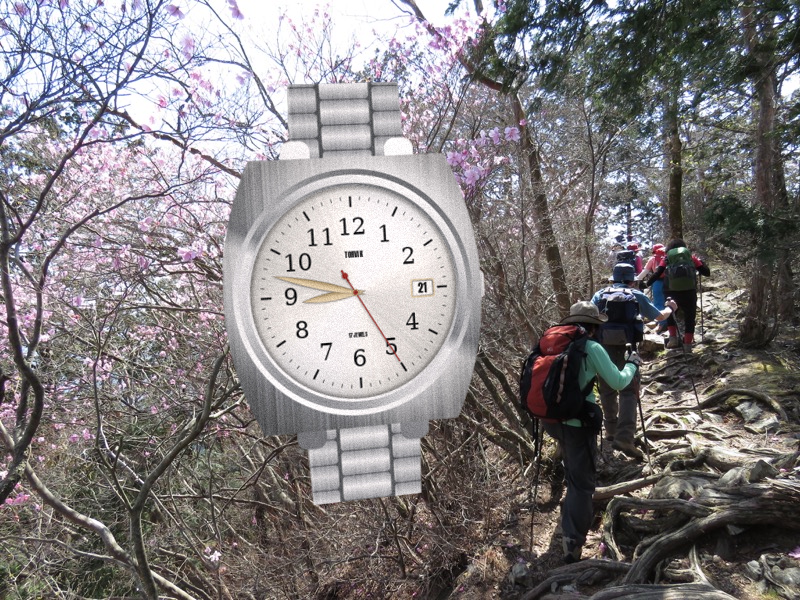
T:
8.47.25
